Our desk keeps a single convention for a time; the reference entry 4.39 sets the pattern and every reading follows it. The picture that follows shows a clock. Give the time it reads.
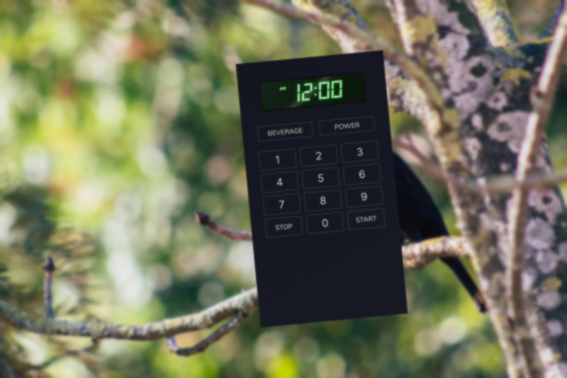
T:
12.00
